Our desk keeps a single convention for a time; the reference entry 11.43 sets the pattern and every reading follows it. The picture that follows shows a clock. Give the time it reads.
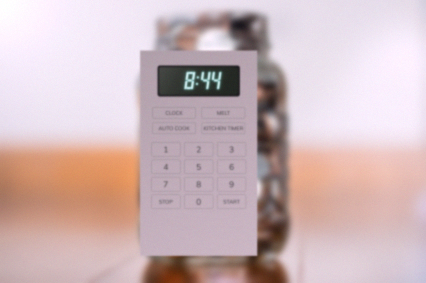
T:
8.44
